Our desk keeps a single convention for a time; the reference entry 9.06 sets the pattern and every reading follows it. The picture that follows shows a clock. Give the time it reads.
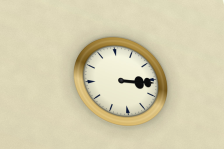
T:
3.16
